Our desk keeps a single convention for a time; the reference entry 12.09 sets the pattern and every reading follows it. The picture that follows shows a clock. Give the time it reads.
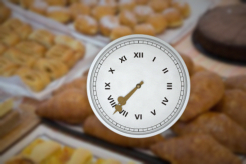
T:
7.37
